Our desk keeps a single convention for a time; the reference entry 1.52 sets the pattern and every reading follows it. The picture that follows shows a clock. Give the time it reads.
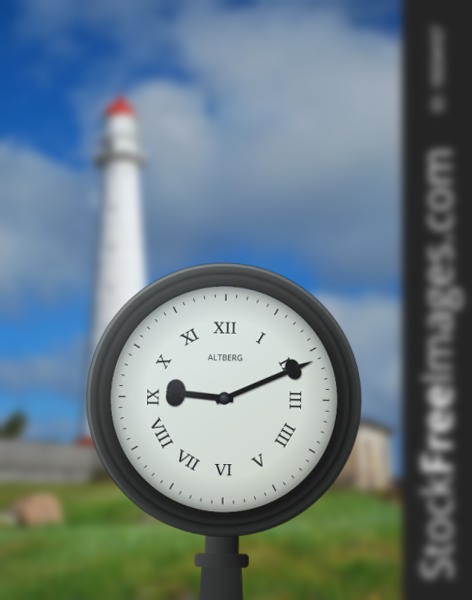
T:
9.11
